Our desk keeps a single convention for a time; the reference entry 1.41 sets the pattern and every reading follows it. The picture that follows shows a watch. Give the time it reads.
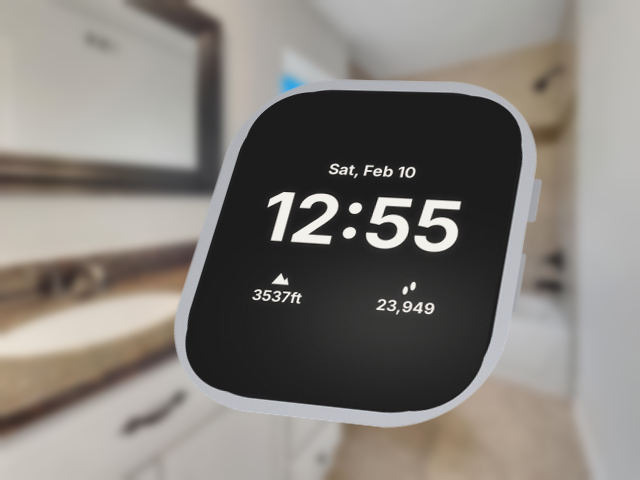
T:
12.55
